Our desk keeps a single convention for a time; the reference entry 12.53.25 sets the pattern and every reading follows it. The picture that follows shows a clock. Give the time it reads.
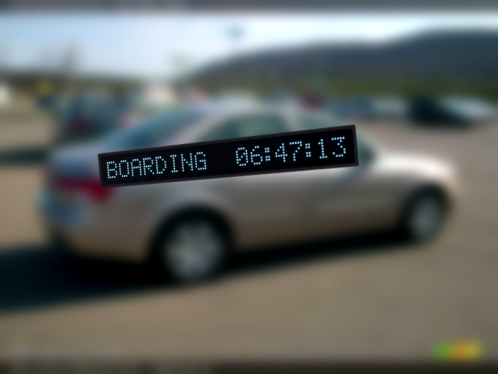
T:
6.47.13
